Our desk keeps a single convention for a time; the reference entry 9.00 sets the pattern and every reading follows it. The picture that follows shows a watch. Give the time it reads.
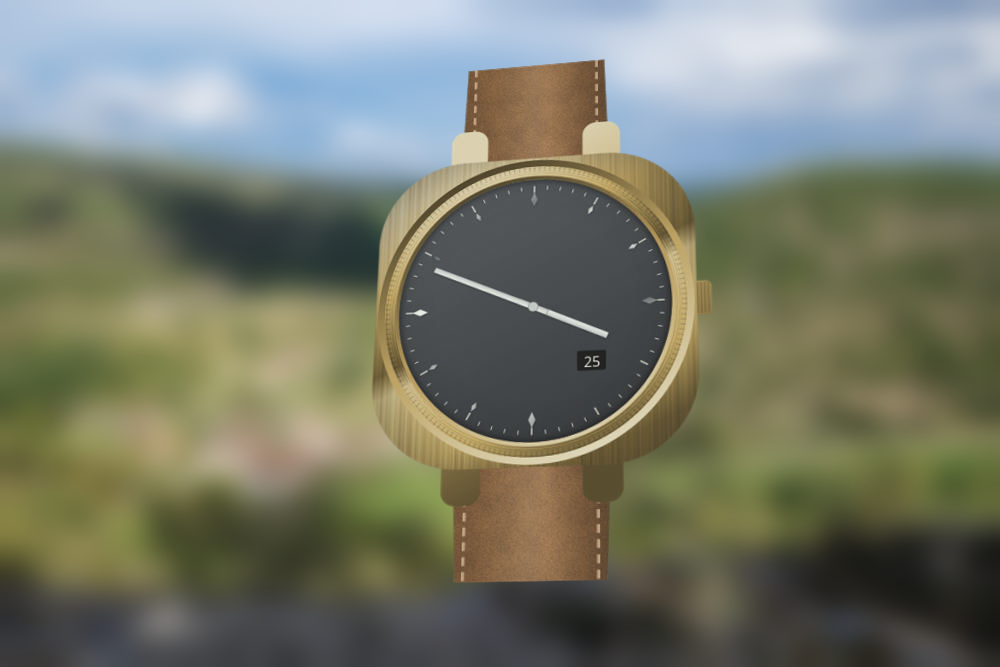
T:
3.49
